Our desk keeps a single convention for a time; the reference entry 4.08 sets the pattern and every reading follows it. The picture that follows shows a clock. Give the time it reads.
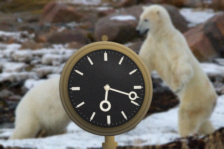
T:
6.18
